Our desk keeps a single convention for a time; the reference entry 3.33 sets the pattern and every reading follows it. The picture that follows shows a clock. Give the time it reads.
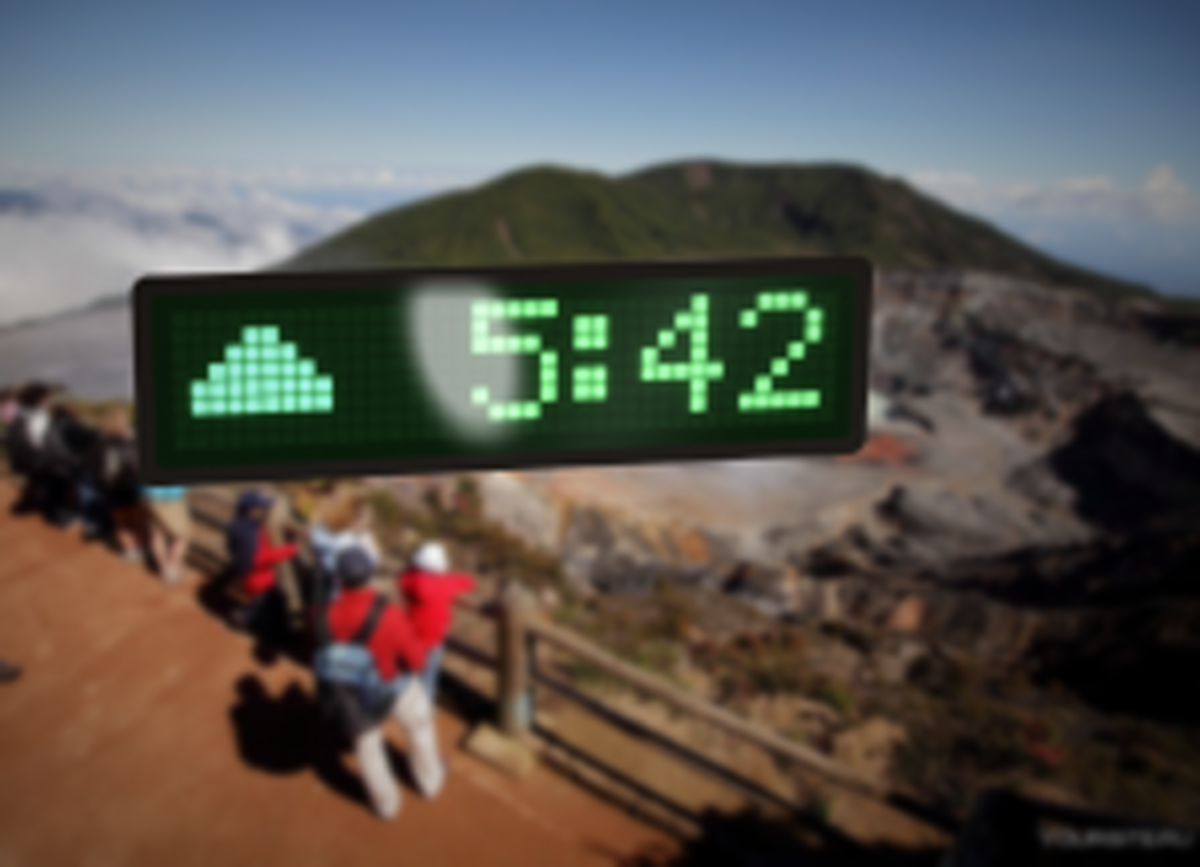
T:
5.42
